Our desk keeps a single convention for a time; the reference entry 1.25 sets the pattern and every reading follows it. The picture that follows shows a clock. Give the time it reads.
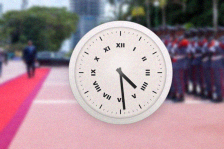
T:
4.29
